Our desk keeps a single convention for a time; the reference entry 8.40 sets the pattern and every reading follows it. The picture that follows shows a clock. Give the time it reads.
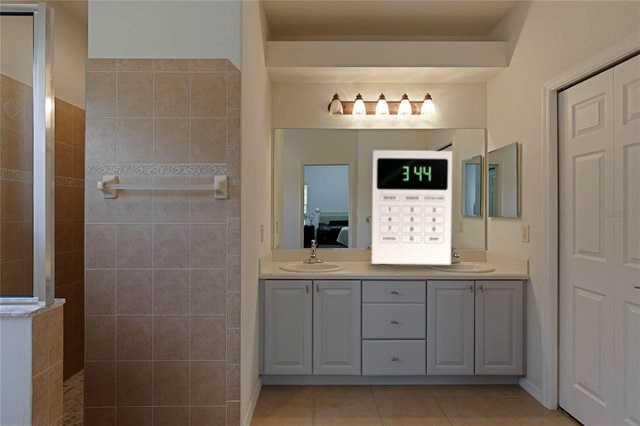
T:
3.44
